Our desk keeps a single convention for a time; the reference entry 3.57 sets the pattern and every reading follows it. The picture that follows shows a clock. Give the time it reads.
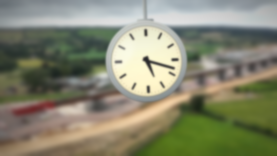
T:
5.18
